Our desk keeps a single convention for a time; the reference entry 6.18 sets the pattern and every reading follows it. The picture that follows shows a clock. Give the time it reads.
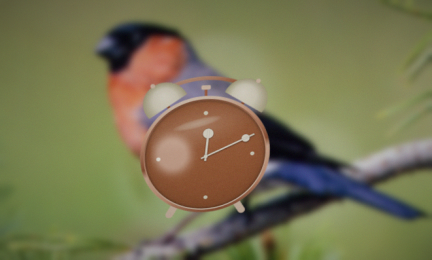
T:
12.11
